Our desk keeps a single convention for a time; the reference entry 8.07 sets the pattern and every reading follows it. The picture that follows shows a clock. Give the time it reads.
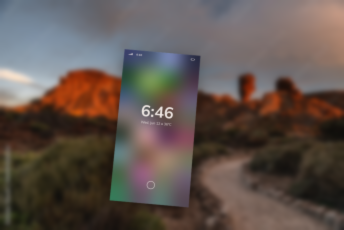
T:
6.46
